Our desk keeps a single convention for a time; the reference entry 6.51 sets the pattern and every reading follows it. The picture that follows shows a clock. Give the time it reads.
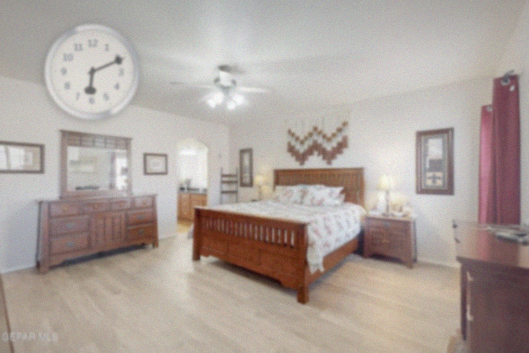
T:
6.11
